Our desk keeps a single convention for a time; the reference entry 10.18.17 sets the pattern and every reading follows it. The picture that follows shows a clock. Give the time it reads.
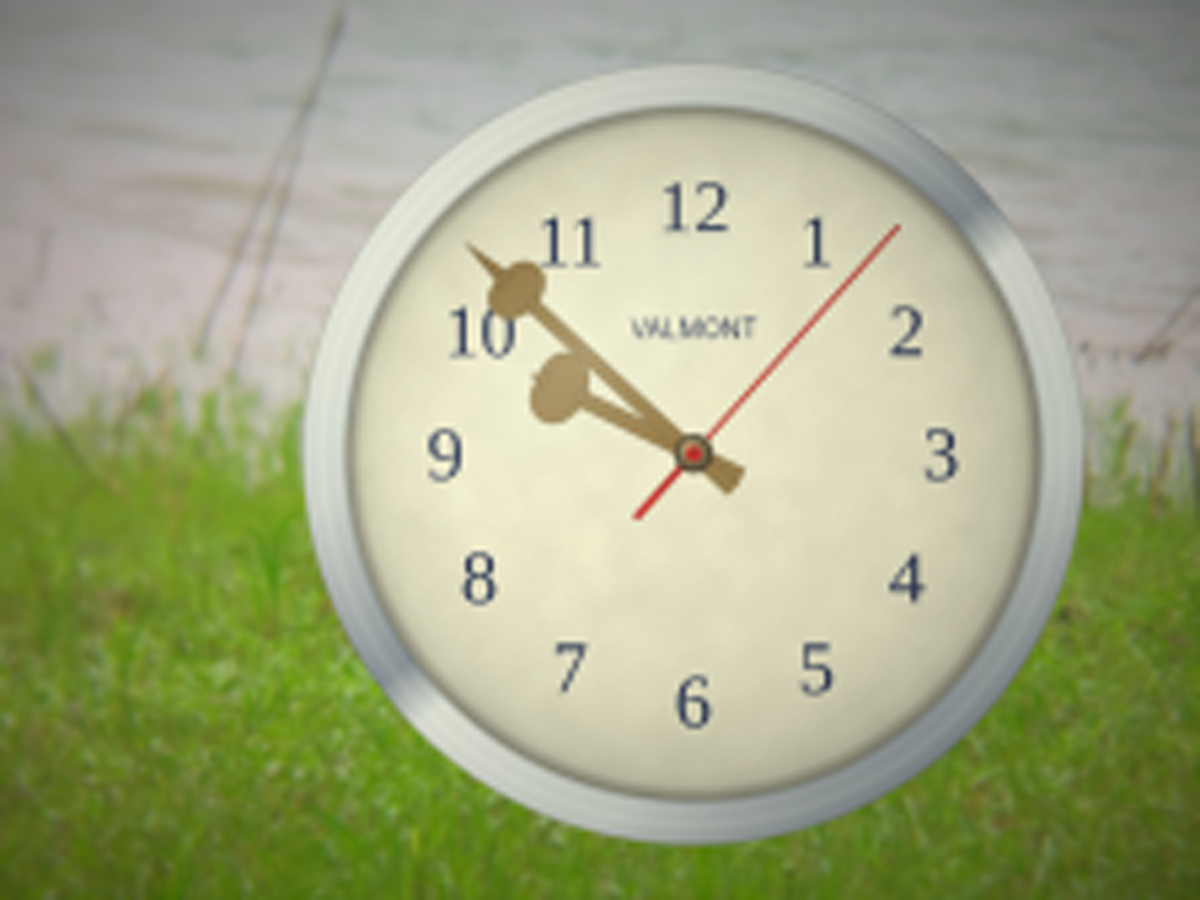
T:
9.52.07
